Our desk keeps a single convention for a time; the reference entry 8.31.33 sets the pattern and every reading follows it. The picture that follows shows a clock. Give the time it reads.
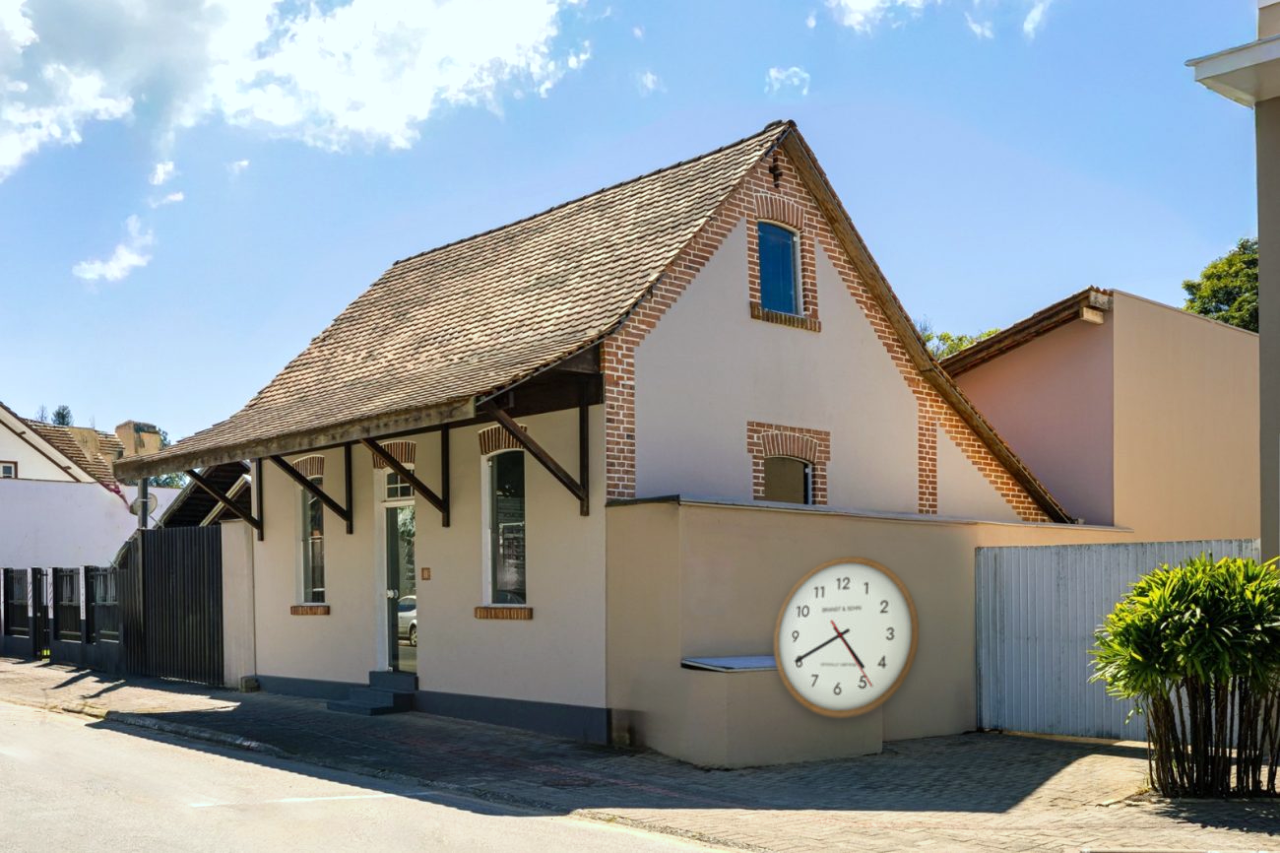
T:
4.40.24
